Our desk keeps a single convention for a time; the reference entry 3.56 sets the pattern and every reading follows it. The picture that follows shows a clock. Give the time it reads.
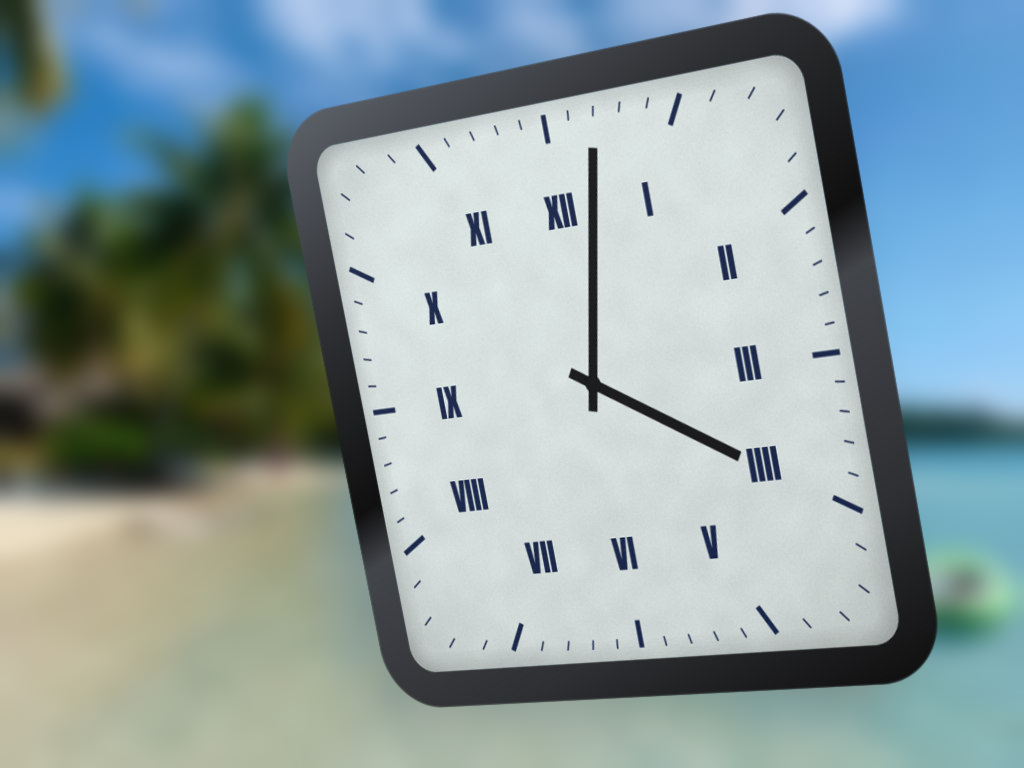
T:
4.02
